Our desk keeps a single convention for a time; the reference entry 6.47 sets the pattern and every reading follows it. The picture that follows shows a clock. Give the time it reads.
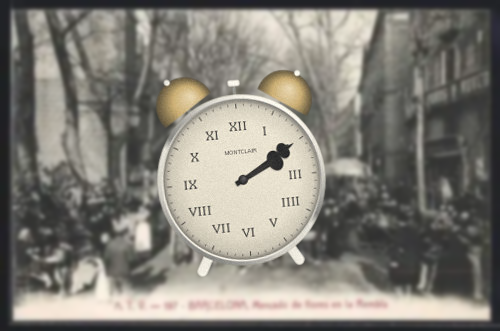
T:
2.10
